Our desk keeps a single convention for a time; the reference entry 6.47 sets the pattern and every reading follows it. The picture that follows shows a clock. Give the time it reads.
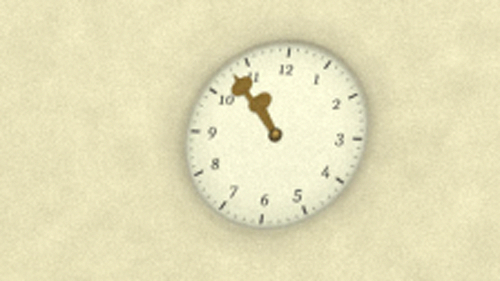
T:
10.53
